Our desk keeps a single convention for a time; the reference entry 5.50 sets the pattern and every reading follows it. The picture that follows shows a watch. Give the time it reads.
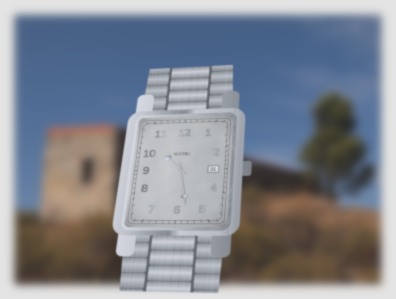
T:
10.28
